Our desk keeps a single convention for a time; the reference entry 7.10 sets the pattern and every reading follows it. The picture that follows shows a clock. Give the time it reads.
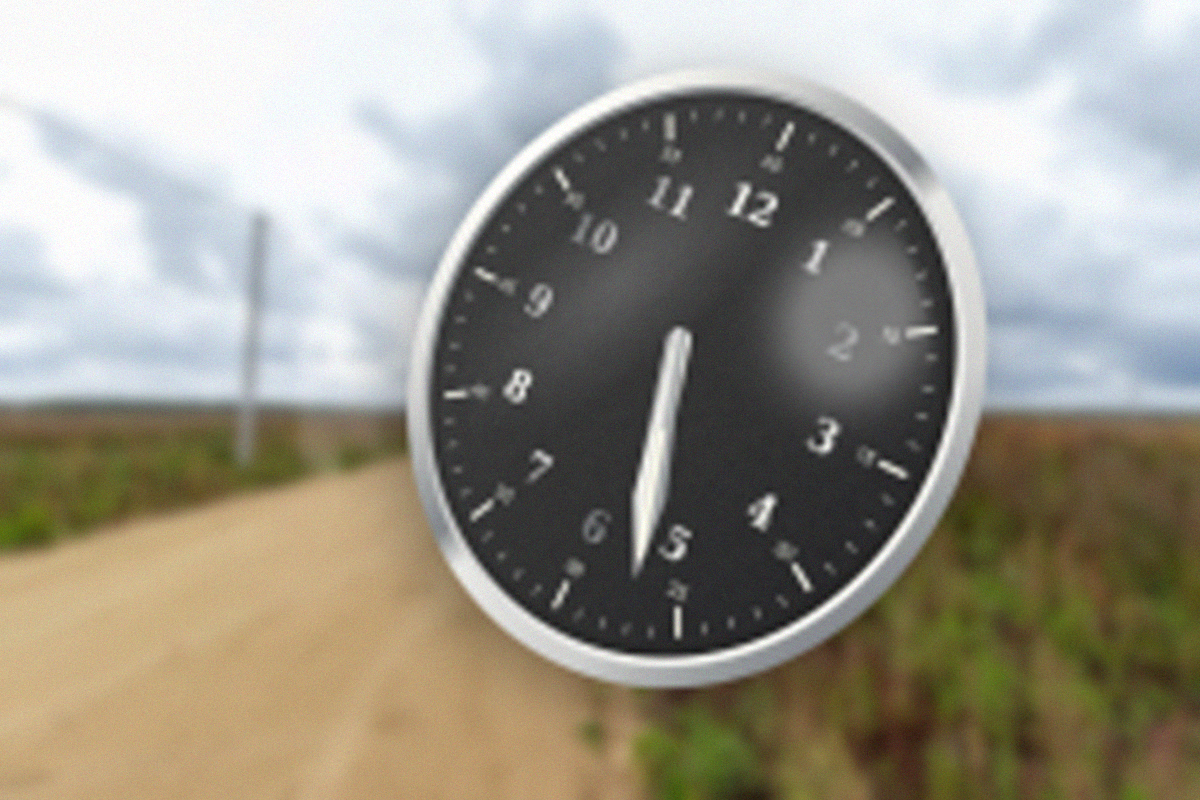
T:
5.27
